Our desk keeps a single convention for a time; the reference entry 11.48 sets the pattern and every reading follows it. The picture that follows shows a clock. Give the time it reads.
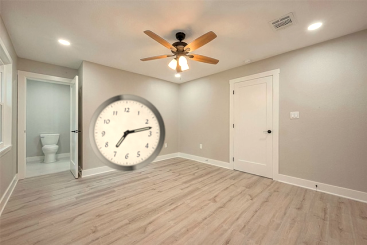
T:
7.13
